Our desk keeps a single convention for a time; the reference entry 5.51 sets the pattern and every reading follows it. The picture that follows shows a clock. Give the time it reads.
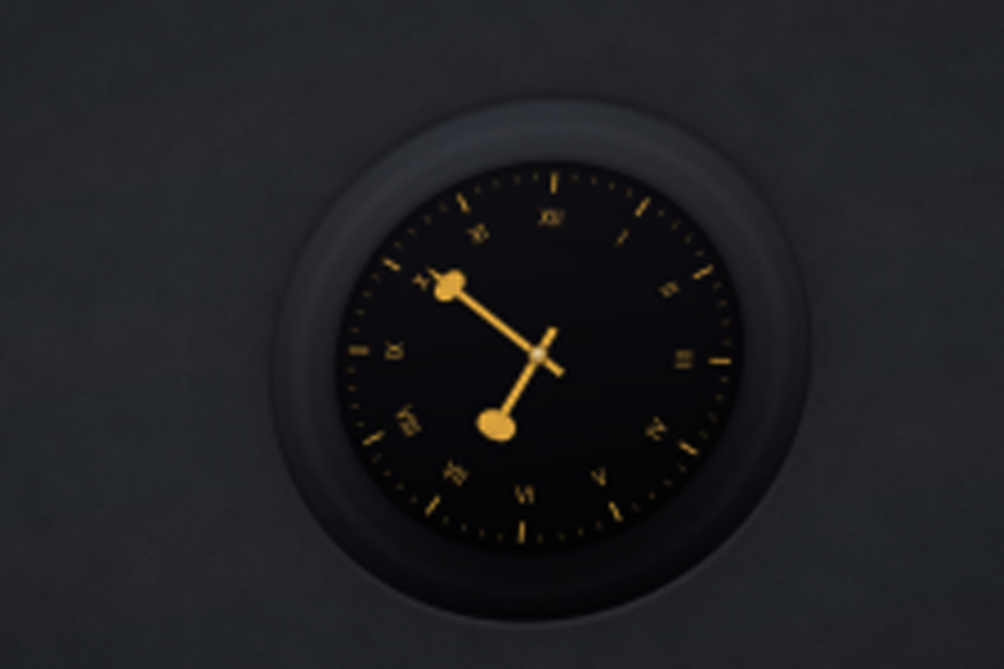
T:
6.51
